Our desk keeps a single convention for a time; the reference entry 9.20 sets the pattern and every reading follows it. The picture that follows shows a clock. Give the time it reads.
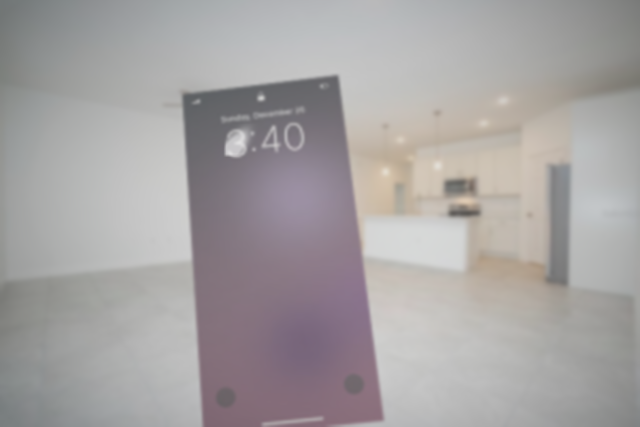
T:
3.40
